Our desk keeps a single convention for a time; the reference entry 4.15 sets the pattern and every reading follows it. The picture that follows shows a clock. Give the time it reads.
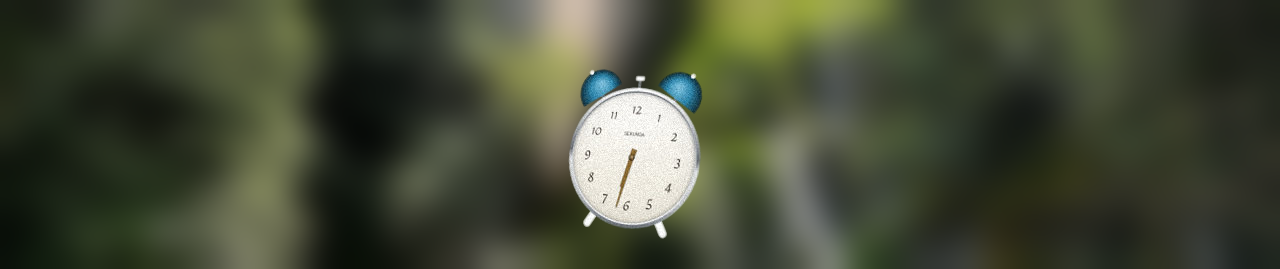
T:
6.32
